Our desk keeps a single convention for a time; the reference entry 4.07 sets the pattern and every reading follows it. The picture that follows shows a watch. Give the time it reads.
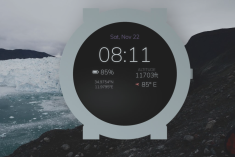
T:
8.11
